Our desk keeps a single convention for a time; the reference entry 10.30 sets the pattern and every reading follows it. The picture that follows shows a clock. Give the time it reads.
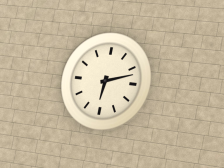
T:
6.12
